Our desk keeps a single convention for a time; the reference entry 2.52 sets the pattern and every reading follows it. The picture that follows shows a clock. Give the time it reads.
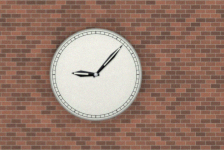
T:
9.07
